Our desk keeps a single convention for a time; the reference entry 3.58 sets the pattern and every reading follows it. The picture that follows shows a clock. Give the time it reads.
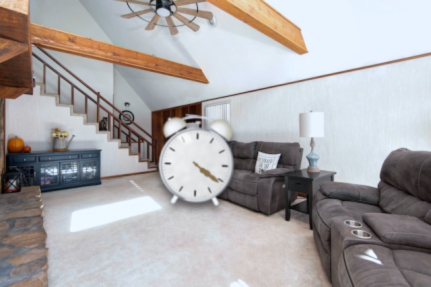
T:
4.21
